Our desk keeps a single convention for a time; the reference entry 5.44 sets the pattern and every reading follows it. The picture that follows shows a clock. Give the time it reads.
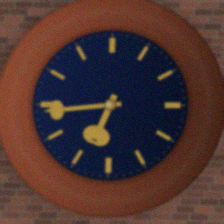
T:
6.44
